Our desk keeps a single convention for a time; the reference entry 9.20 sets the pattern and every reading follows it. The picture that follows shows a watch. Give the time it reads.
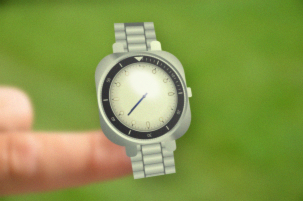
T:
7.38
